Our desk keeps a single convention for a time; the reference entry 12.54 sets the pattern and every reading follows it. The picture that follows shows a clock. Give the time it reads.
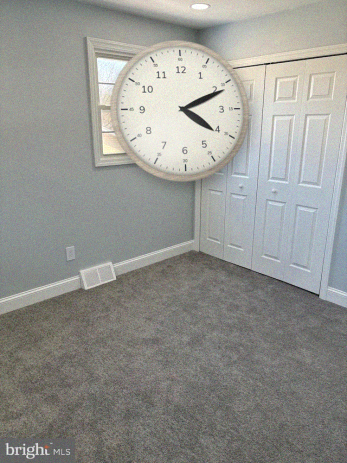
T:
4.11
